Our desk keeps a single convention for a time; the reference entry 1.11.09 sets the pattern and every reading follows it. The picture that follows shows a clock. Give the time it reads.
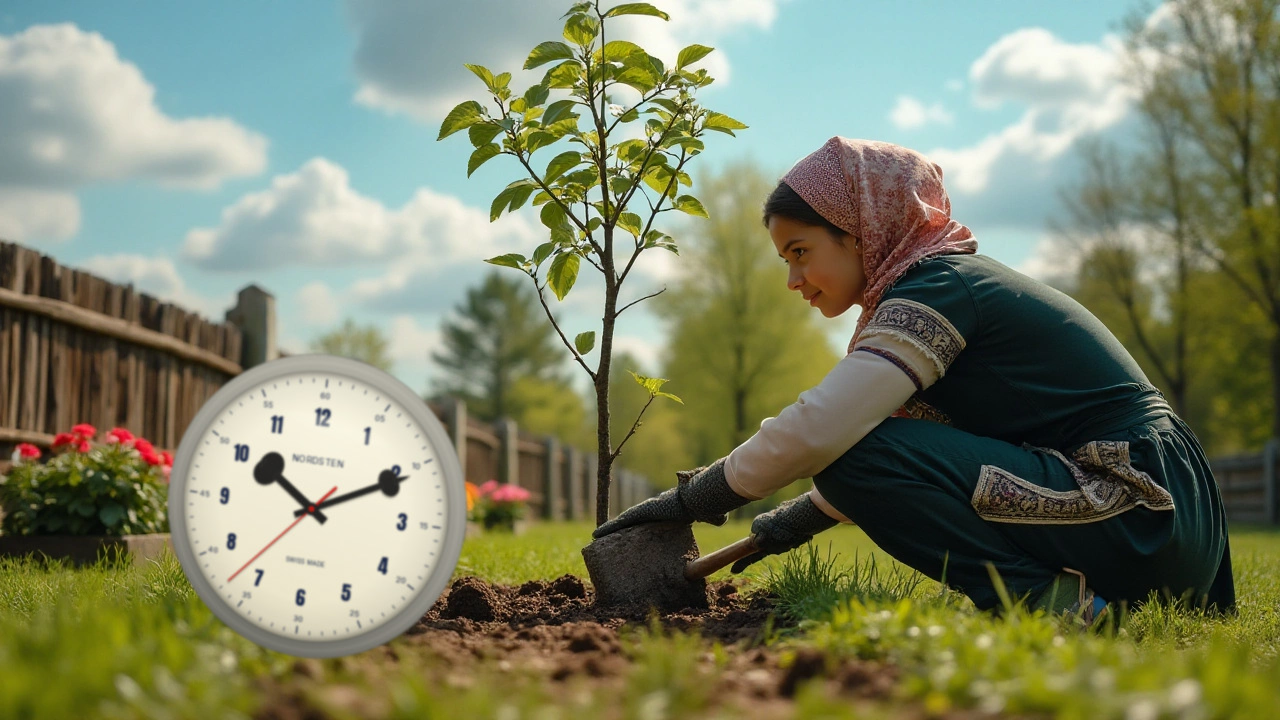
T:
10.10.37
